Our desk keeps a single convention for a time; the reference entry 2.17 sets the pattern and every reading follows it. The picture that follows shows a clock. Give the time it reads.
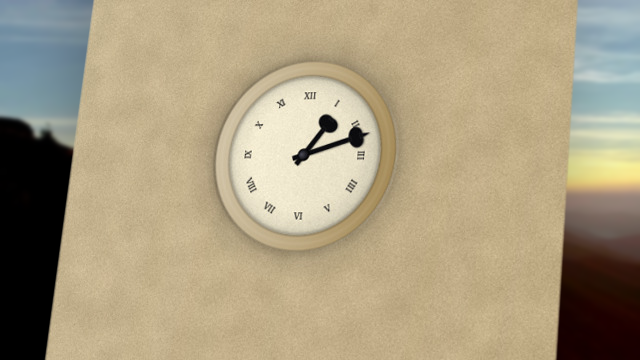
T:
1.12
